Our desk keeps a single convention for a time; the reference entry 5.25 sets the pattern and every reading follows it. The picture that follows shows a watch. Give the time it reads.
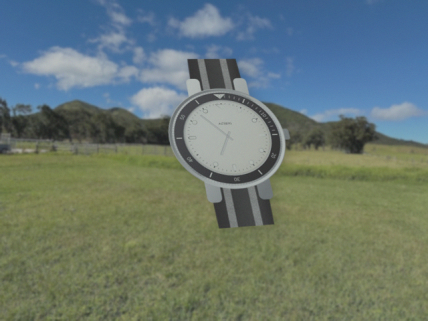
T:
6.53
